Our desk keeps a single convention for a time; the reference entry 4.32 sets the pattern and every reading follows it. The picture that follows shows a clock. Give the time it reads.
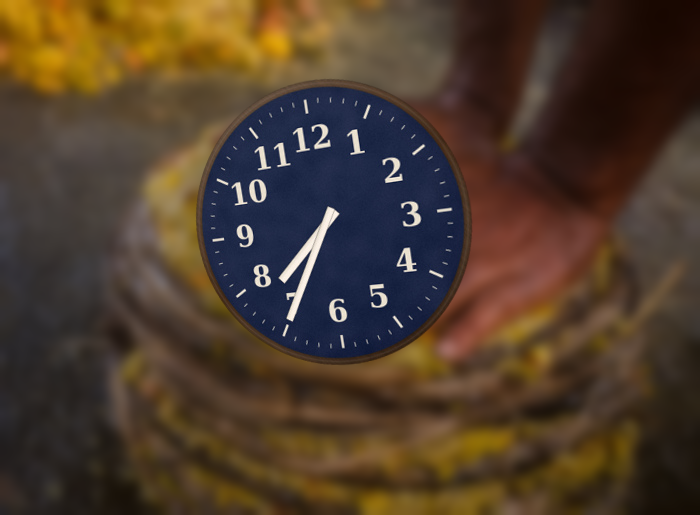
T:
7.35
